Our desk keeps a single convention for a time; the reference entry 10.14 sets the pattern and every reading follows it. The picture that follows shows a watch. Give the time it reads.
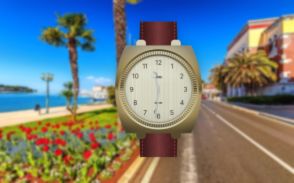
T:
11.31
